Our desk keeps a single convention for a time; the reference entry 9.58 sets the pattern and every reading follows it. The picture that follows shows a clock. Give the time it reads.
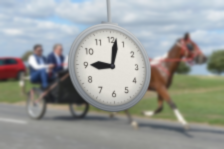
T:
9.02
